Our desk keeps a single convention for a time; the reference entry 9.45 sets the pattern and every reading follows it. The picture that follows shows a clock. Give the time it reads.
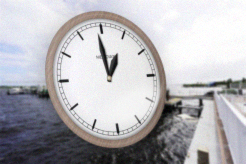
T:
12.59
